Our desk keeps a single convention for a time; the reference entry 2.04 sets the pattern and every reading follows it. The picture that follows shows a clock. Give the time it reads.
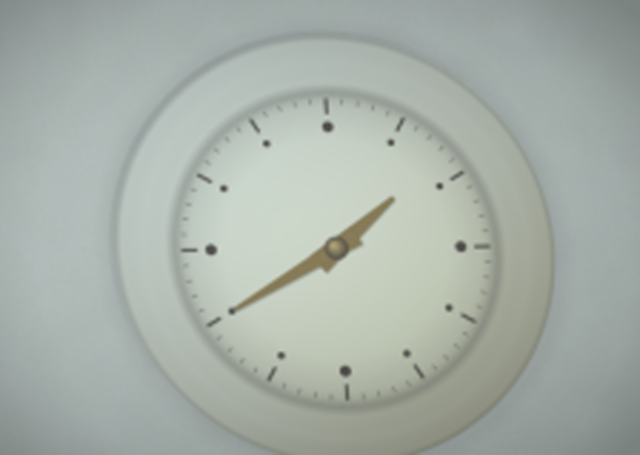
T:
1.40
